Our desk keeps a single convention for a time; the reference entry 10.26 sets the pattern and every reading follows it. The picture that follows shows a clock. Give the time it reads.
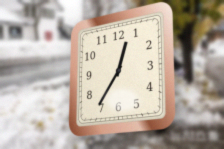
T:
12.36
